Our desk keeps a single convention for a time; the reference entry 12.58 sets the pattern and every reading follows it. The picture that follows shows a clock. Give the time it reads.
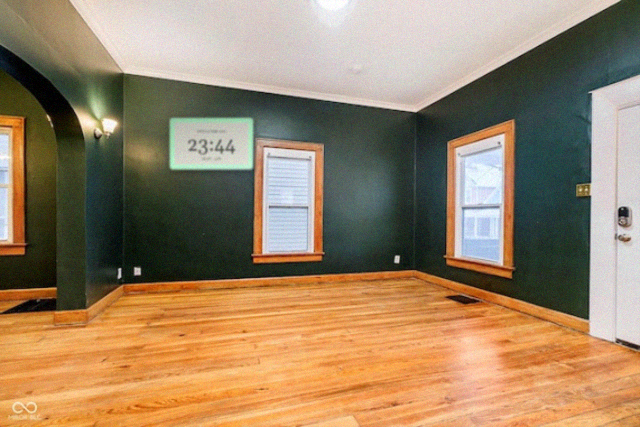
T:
23.44
